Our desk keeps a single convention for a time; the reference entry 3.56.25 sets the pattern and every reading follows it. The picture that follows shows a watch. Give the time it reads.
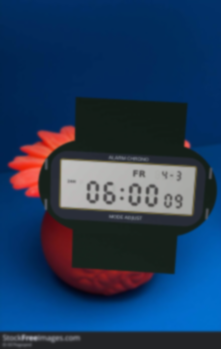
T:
6.00.09
